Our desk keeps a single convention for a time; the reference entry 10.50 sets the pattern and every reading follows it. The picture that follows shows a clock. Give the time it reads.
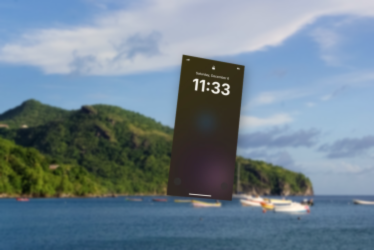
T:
11.33
